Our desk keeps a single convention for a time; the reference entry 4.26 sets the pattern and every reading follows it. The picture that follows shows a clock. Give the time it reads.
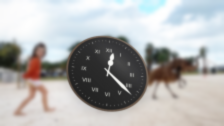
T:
12.22
